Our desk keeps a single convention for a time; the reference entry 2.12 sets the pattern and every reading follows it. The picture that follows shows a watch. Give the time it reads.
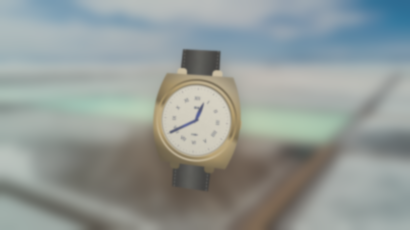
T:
12.40
